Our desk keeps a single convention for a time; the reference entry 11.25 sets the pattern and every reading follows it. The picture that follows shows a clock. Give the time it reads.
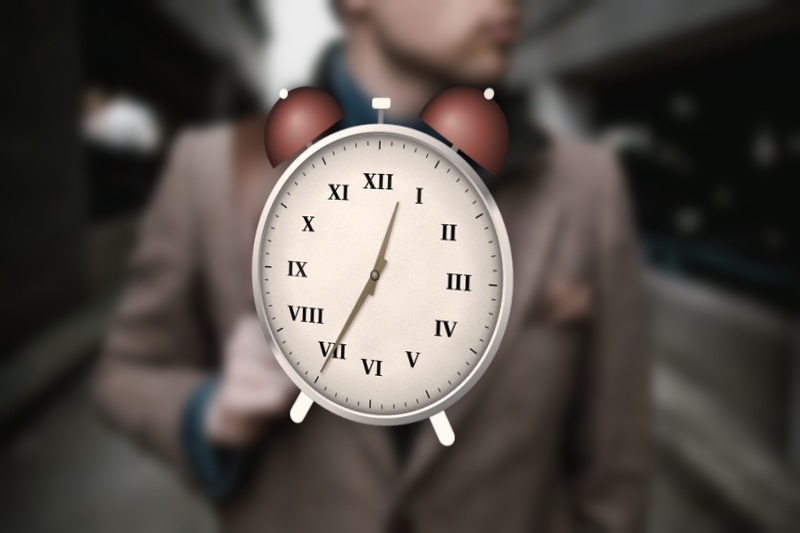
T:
12.35
